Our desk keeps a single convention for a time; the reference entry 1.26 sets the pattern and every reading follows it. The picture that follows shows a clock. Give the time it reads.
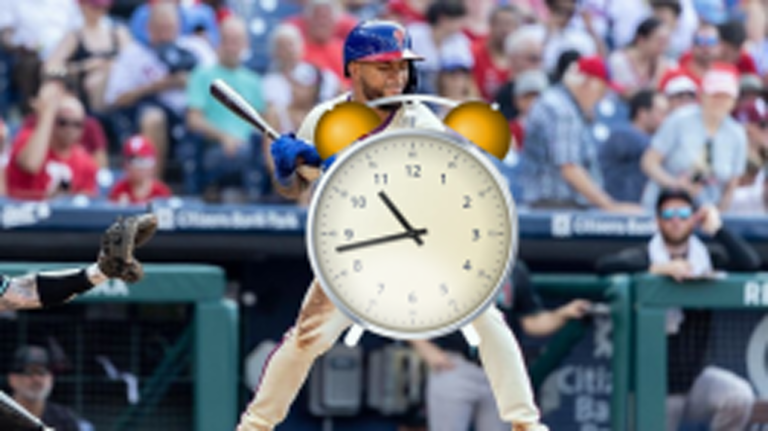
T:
10.43
